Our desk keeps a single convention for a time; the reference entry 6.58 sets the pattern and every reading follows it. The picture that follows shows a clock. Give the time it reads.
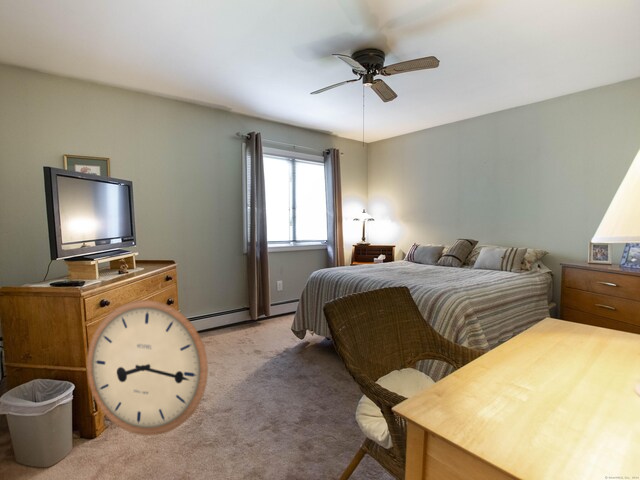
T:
8.16
